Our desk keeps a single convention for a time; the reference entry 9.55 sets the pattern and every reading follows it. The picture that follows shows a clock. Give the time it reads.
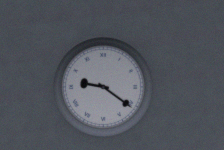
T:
9.21
